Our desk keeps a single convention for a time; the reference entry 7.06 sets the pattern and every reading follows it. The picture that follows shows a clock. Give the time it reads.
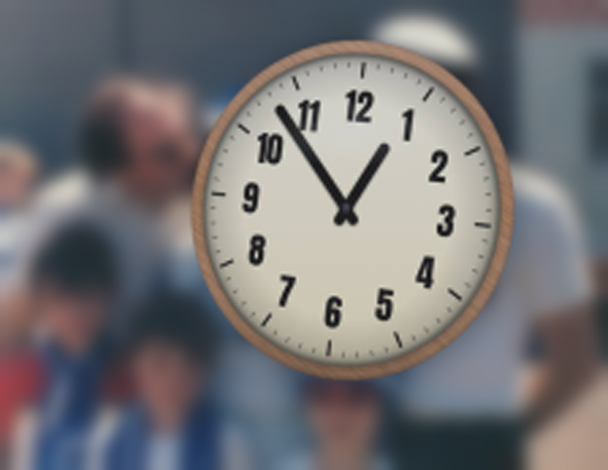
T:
12.53
